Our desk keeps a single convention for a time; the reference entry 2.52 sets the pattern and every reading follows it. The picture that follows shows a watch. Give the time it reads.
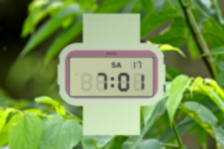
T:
7.01
